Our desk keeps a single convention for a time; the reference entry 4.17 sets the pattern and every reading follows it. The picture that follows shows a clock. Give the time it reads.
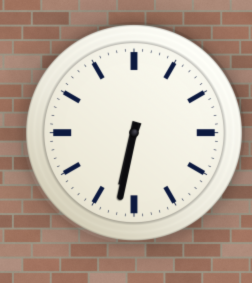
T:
6.32
